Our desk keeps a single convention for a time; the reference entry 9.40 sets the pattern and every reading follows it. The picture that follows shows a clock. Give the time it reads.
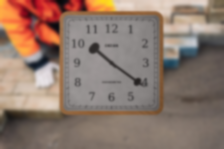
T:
10.21
